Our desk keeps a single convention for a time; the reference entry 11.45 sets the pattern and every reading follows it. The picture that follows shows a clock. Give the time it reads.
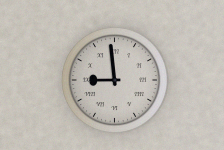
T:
8.59
